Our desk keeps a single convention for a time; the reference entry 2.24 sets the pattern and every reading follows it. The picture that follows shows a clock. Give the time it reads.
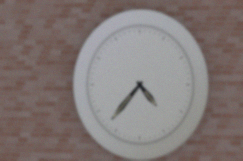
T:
4.37
